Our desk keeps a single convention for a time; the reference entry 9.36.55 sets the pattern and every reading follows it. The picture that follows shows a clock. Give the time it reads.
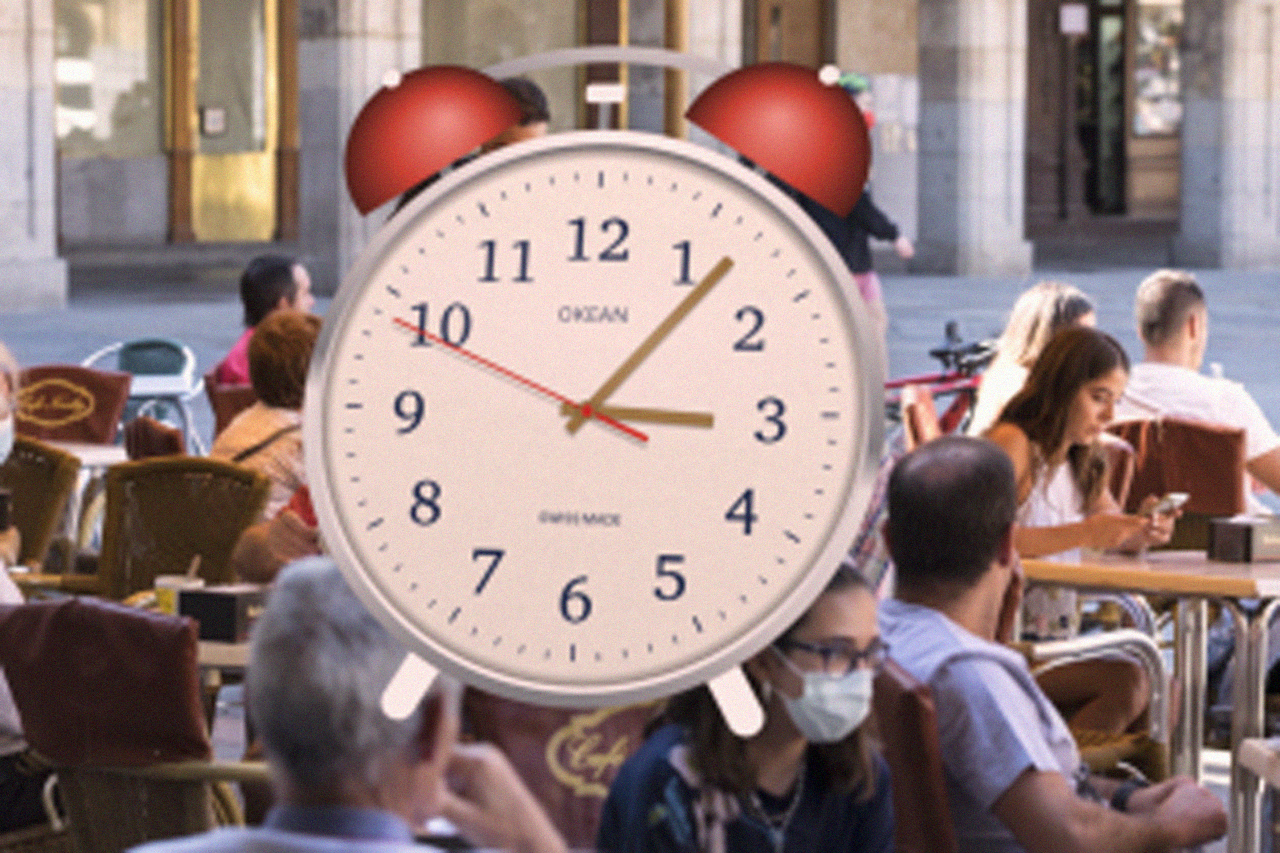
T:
3.06.49
